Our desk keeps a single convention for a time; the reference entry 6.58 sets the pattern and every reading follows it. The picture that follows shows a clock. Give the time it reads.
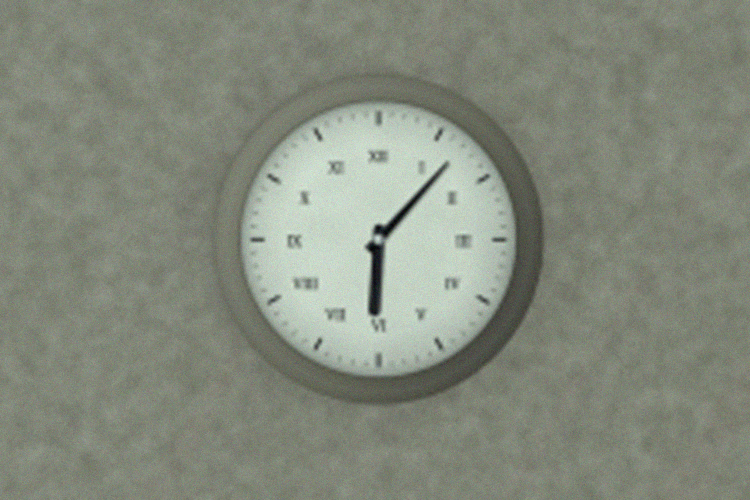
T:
6.07
